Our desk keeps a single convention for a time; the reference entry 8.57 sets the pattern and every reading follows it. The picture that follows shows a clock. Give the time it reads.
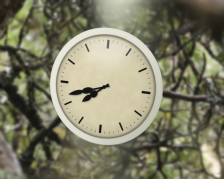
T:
7.42
